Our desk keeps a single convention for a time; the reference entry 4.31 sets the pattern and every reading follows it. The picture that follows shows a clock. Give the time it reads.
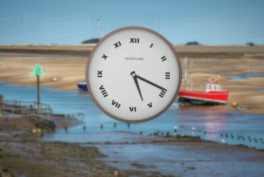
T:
5.19
